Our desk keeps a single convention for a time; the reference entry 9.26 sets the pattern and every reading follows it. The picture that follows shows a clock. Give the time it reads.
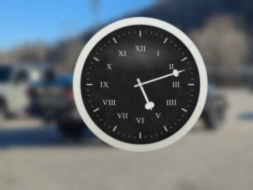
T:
5.12
